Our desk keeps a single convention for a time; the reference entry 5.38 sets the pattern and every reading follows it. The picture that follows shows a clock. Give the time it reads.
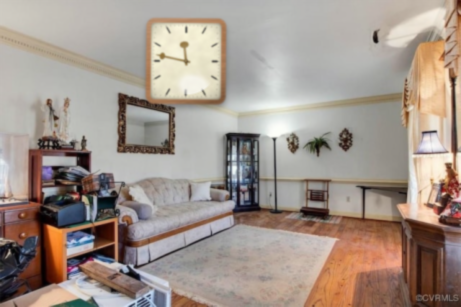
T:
11.47
